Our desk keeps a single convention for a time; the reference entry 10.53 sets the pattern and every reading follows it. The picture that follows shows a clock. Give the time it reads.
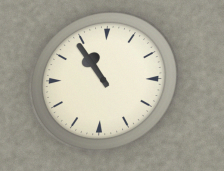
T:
10.54
